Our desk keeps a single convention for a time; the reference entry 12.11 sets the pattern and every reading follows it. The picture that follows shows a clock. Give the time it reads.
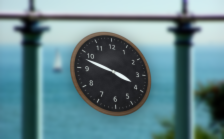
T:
3.48
